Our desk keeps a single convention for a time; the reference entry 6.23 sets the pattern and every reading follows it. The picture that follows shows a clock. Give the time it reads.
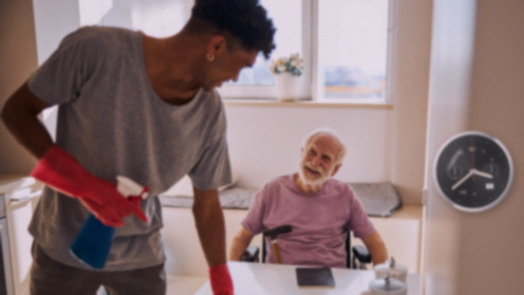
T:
3.39
